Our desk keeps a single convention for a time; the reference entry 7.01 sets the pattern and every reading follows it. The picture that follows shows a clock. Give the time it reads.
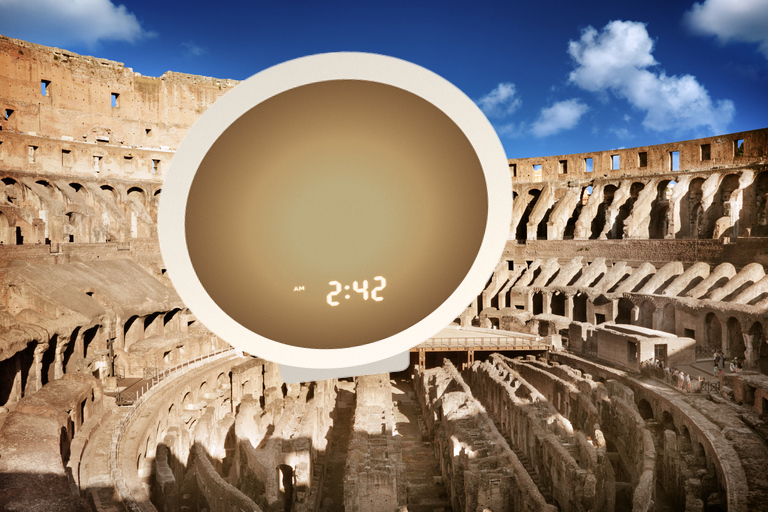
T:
2.42
